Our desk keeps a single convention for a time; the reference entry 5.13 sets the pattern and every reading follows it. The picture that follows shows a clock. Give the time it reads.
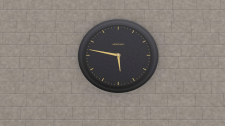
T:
5.47
